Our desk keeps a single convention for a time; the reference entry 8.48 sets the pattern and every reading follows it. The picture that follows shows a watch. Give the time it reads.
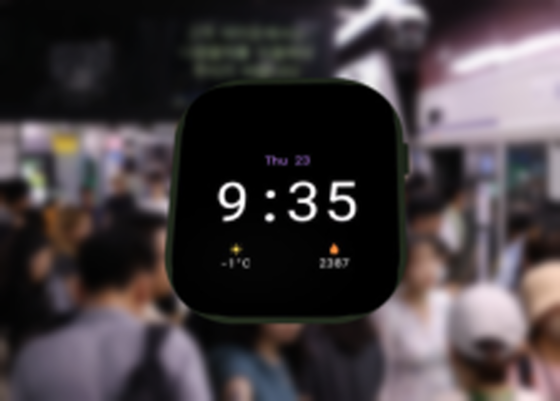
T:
9.35
